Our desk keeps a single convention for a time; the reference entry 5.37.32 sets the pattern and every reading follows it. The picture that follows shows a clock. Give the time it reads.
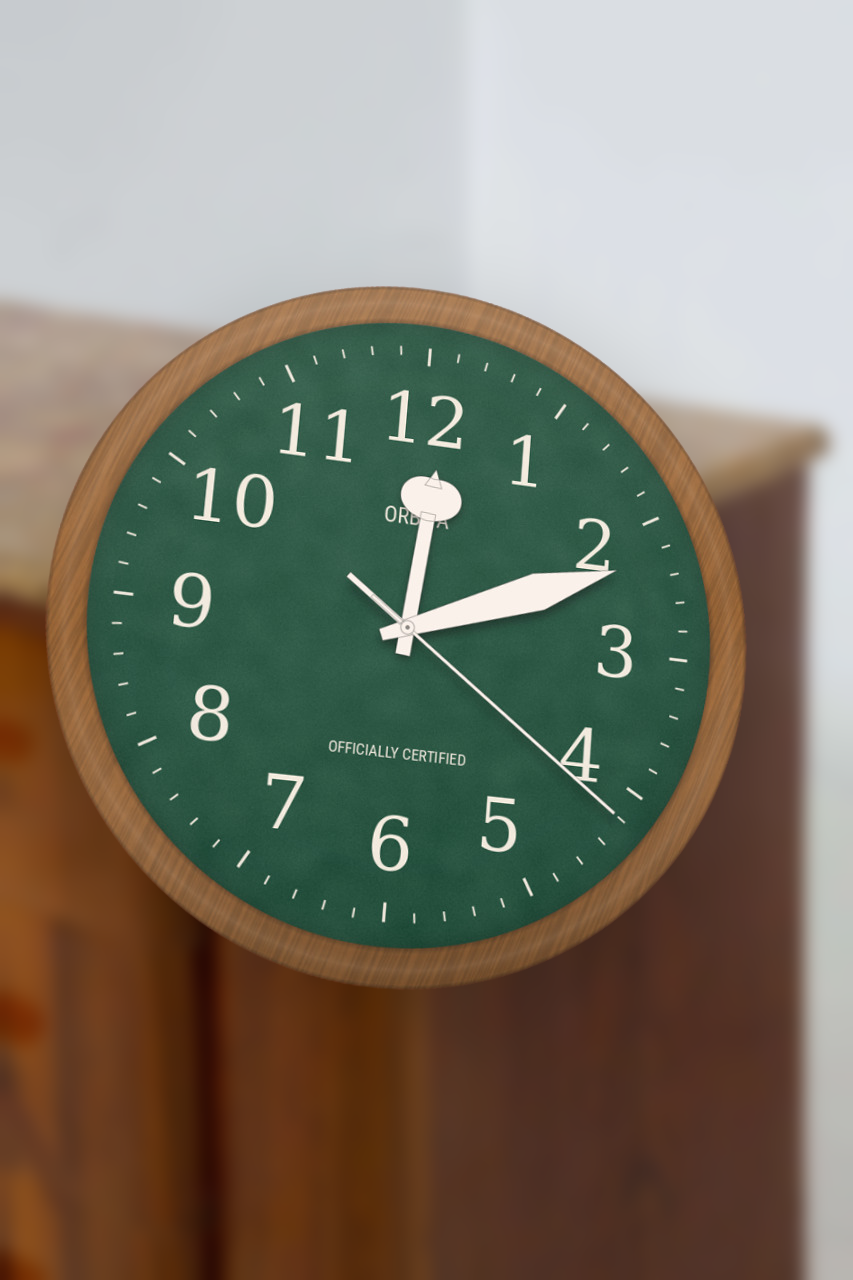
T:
12.11.21
